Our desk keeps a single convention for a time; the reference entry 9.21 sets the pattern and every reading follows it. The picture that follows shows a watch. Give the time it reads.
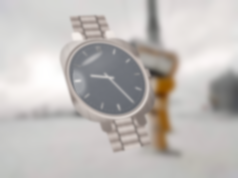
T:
9.25
